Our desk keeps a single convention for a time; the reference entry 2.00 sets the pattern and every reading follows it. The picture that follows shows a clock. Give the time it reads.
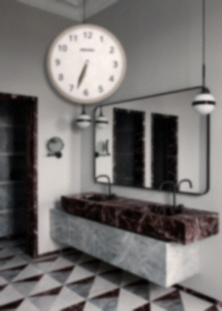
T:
6.33
